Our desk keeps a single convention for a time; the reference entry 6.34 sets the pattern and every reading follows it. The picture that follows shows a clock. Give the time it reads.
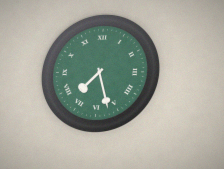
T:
7.27
